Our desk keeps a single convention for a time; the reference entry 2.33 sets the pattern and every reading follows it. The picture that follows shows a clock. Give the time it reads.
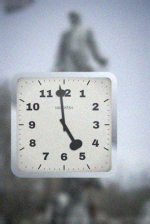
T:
4.59
